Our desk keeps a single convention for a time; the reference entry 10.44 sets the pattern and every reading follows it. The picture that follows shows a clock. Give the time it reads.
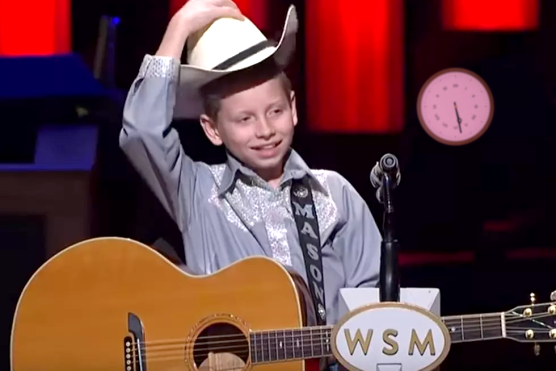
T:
5.28
